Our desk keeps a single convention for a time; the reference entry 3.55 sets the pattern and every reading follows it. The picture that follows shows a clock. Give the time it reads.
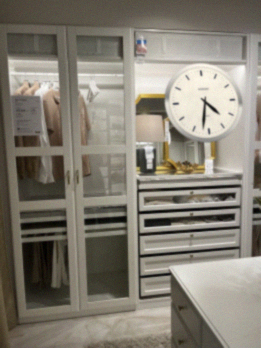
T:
4.32
